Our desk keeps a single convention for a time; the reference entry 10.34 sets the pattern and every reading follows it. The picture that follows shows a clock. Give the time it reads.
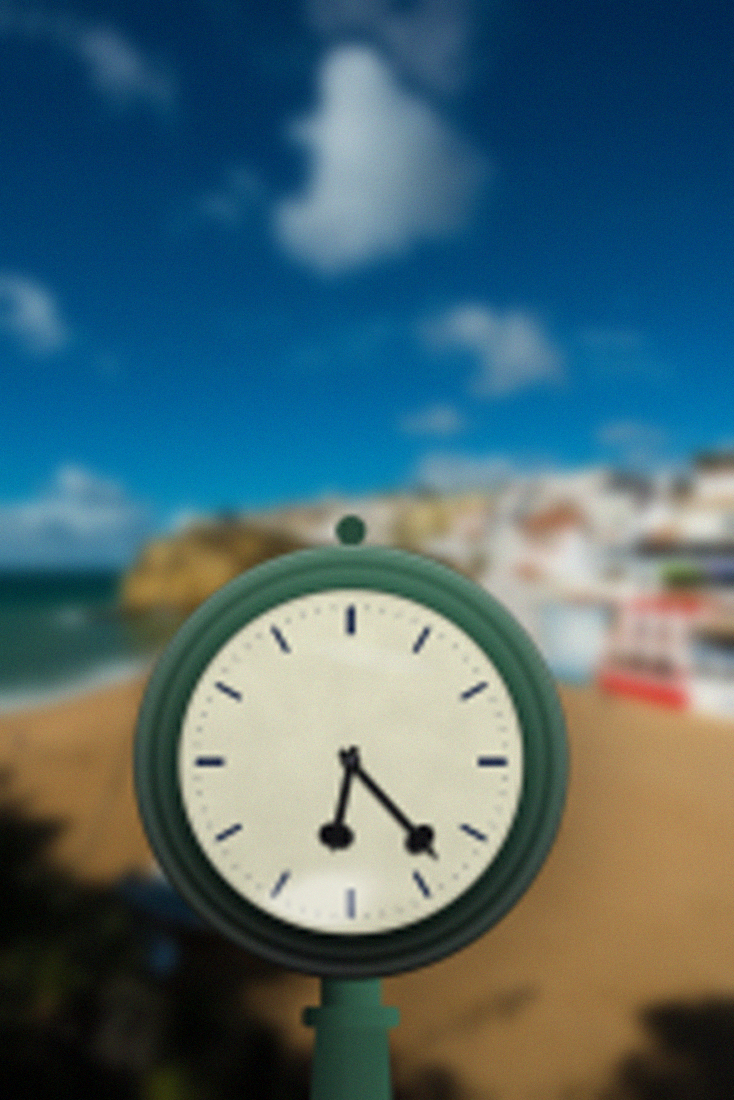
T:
6.23
